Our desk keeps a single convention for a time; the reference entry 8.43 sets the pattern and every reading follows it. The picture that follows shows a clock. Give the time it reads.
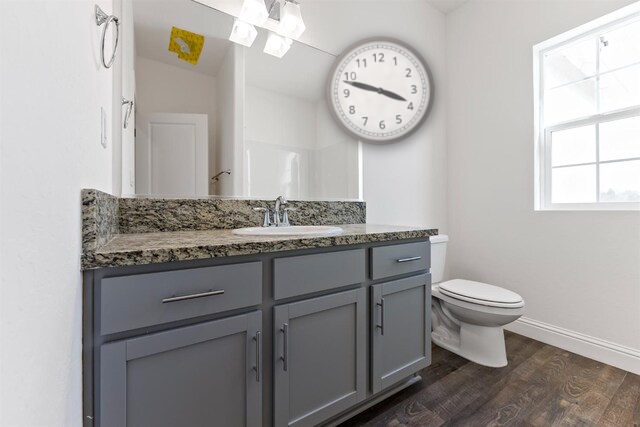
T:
3.48
